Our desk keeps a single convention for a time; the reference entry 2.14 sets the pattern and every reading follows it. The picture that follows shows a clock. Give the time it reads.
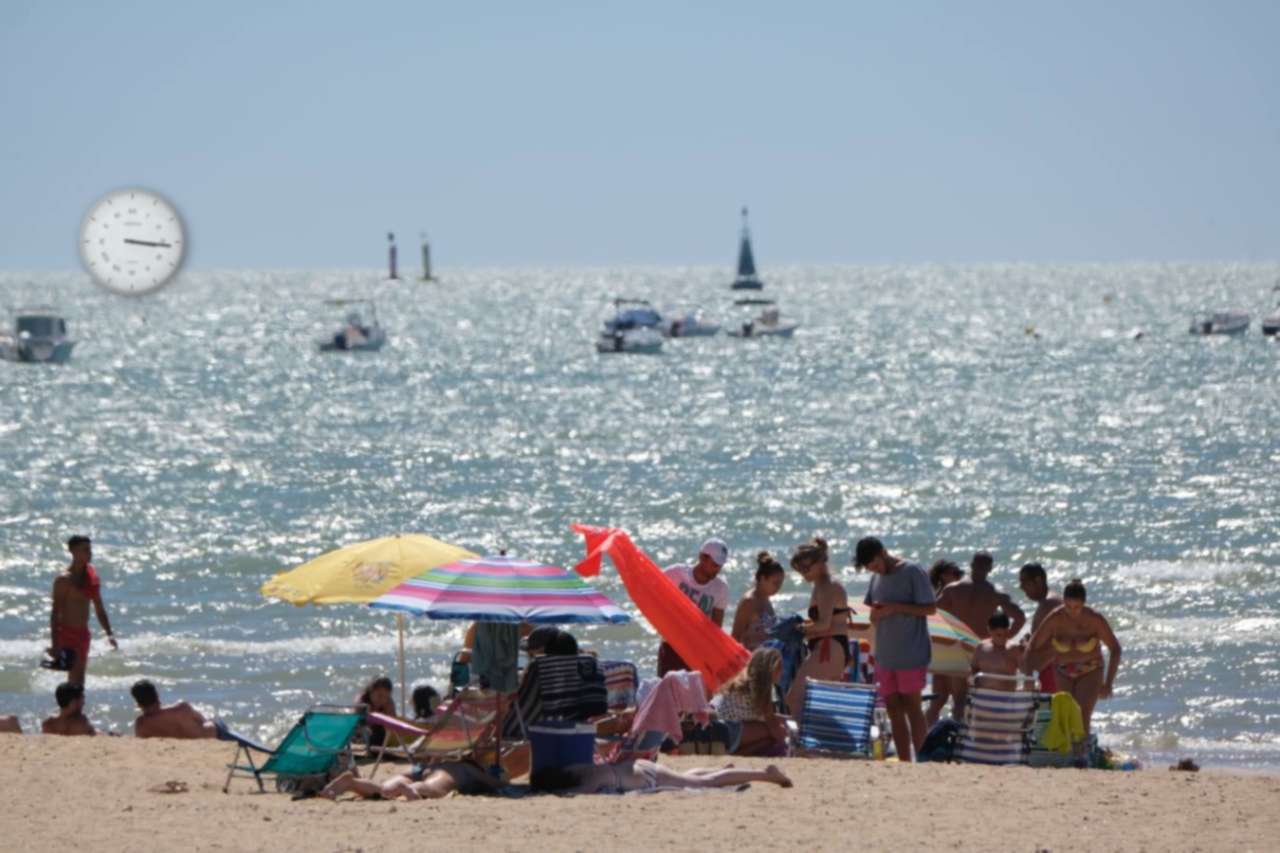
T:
3.16
